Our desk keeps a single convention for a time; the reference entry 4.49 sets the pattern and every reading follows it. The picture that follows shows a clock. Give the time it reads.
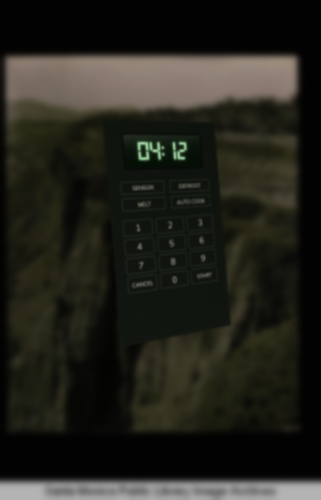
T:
4.12
